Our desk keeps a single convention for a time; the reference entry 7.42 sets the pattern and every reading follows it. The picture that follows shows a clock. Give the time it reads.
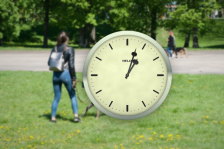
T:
1.03
